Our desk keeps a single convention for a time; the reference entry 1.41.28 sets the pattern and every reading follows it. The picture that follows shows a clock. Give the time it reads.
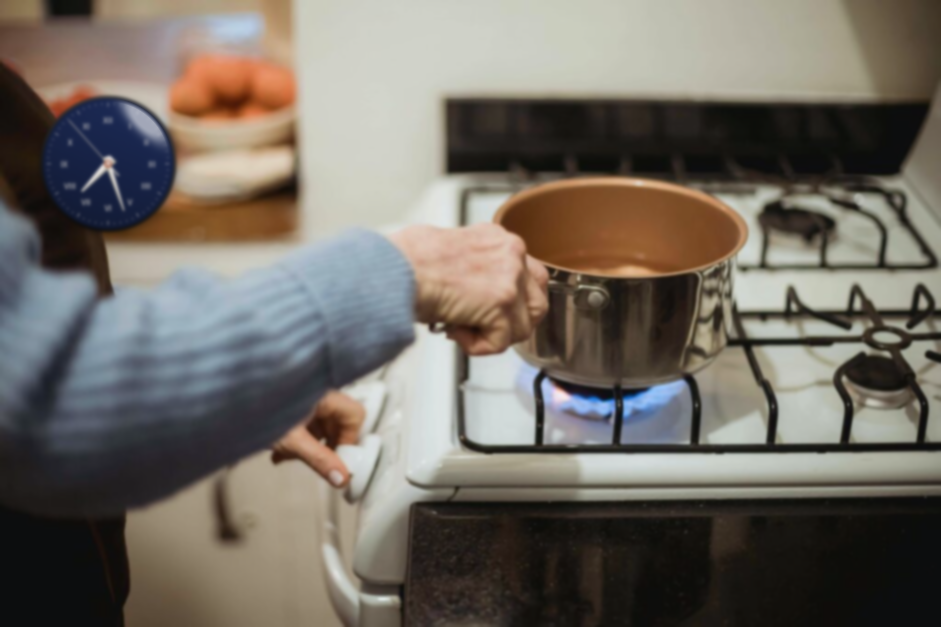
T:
7.26.53
